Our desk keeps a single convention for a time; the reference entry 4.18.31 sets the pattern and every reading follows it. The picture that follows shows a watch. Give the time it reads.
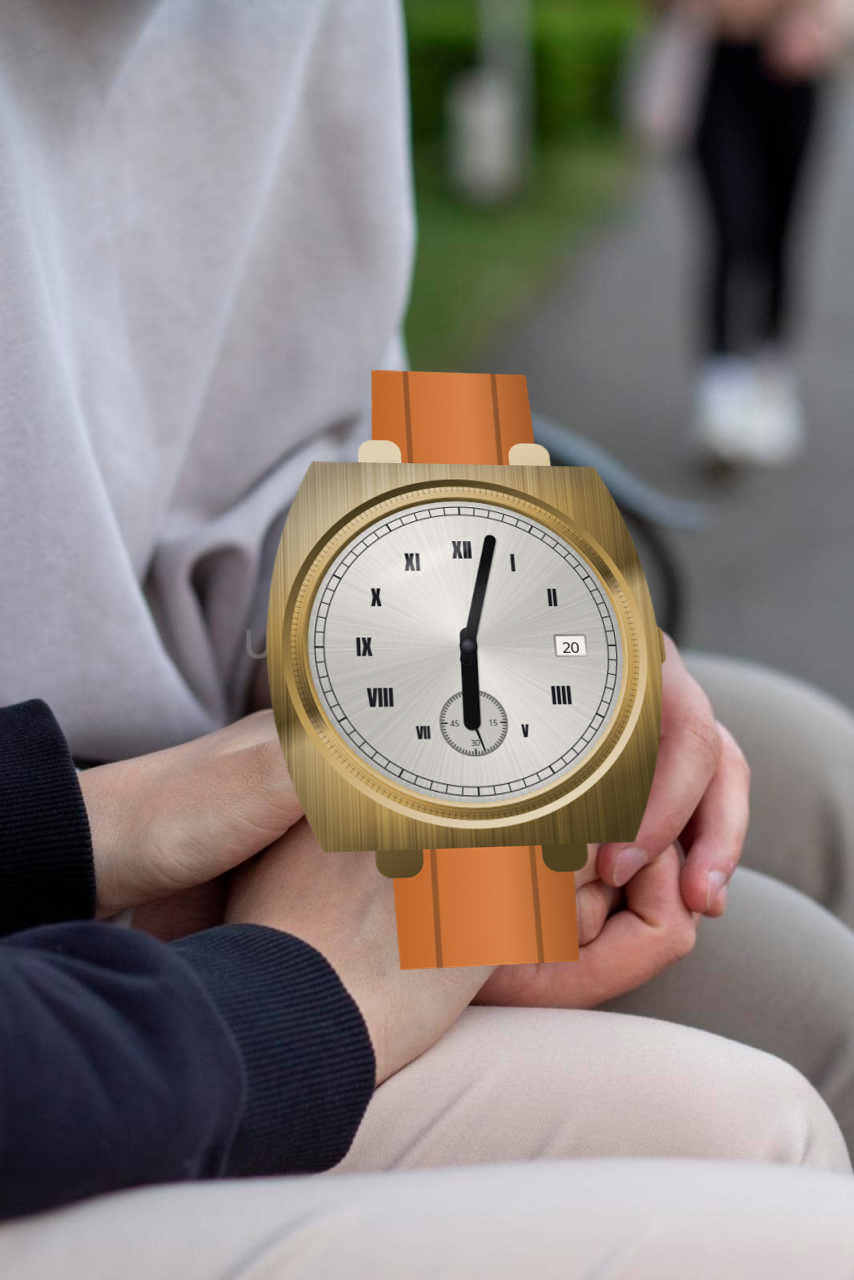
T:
6.02.27
